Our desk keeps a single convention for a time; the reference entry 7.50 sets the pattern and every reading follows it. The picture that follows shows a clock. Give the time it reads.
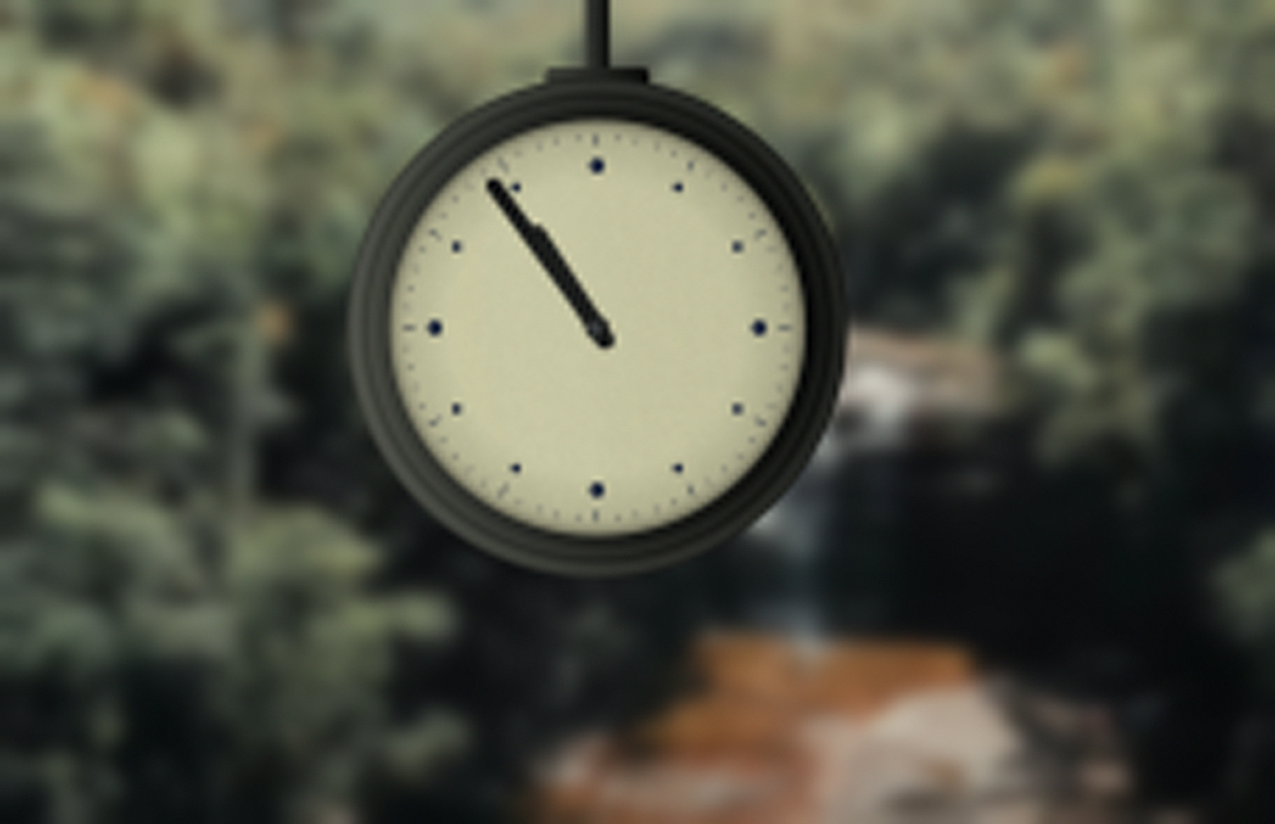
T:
10.54
